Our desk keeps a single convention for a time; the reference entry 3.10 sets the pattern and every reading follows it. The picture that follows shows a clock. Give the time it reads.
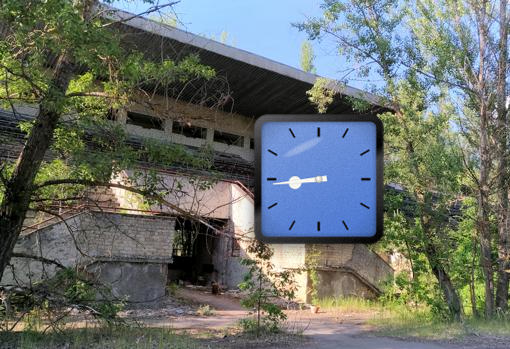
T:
8.44
